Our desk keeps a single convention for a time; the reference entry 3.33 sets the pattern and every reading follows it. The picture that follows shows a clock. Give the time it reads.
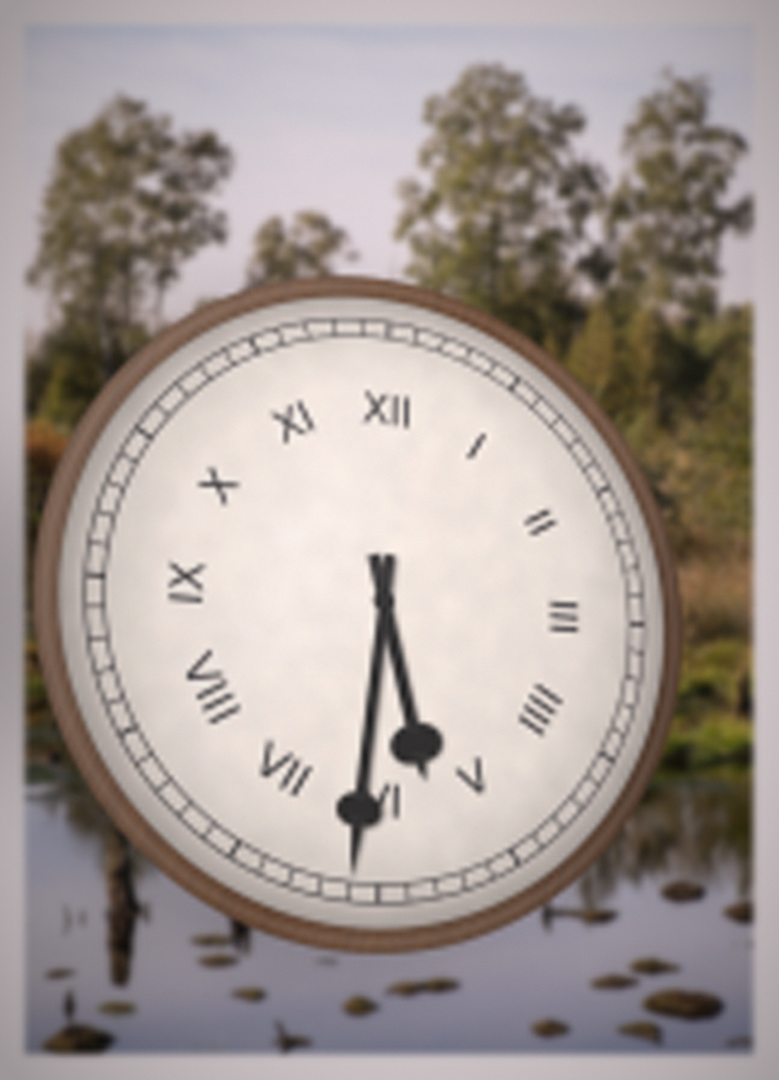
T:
5.31
